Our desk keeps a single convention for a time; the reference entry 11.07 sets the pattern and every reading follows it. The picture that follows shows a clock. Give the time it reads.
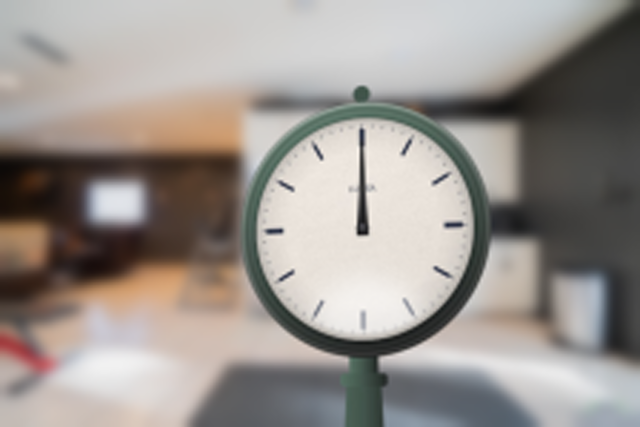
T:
12.00
